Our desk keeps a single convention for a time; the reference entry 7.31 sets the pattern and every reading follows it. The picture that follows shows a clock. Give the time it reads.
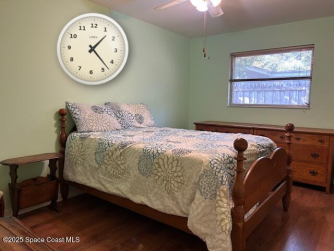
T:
1.23
